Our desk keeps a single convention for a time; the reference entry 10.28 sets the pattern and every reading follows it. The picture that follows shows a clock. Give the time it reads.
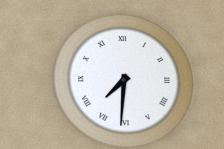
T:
7.31
